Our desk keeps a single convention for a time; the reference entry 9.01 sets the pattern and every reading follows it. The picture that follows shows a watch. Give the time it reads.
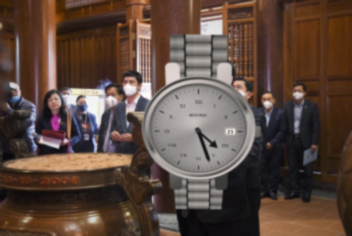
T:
4.27
